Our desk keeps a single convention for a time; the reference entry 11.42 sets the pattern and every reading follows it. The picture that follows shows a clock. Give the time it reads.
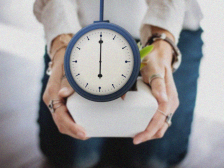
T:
6.00
